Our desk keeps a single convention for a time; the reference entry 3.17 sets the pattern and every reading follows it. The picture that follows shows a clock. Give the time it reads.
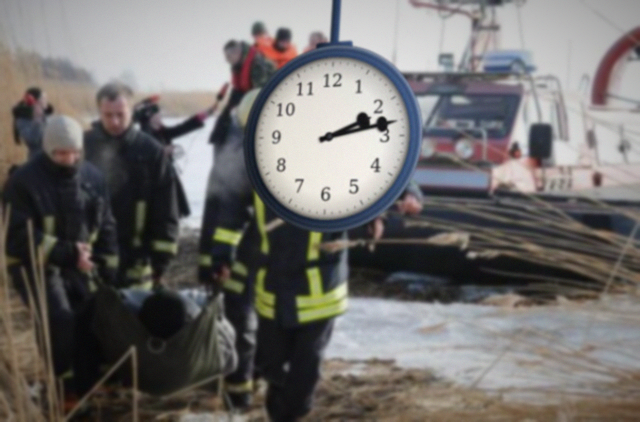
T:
2.13
